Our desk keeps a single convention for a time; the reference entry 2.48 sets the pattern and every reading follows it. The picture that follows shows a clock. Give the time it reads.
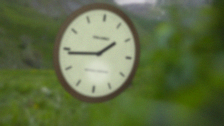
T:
1.44
